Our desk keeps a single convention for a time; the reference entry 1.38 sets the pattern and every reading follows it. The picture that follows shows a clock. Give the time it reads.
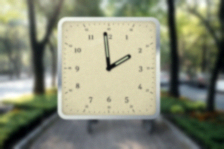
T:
1.59
